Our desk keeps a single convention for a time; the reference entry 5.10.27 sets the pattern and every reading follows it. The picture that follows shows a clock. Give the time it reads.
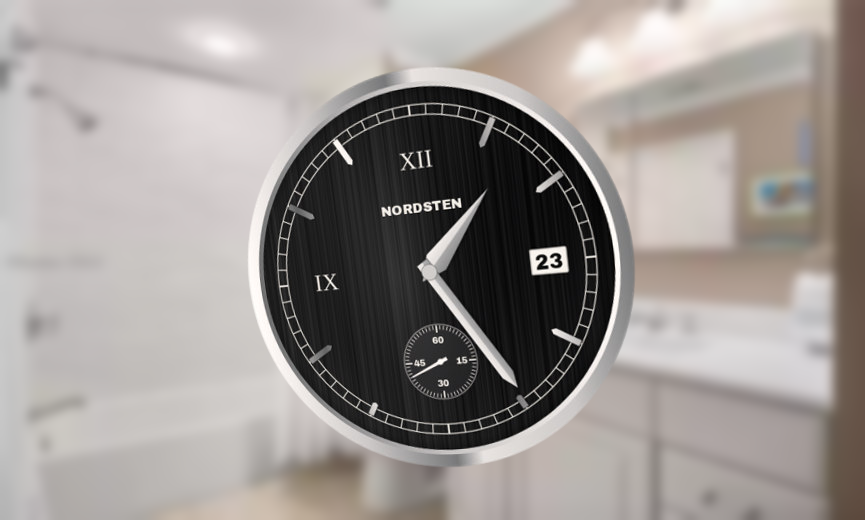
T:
1.24.41
